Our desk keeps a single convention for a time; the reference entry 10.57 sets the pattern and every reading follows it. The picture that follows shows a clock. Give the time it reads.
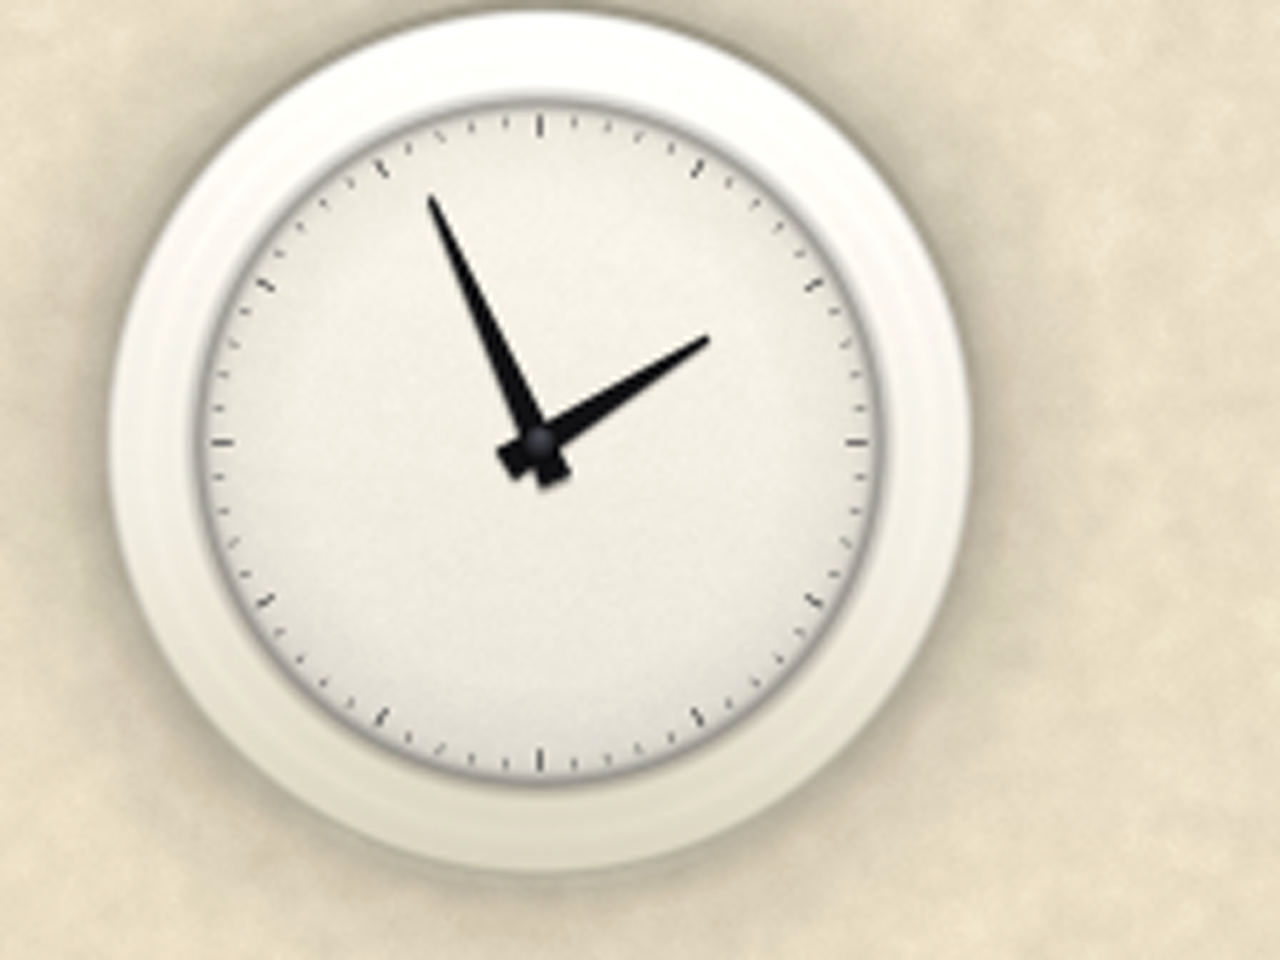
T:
1.56
